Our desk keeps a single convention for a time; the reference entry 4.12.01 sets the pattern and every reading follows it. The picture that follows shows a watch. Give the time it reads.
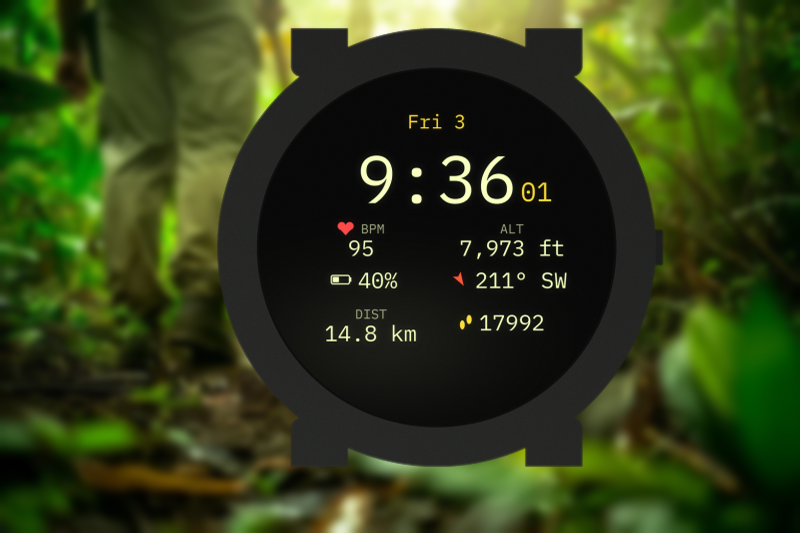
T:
9.36.01
